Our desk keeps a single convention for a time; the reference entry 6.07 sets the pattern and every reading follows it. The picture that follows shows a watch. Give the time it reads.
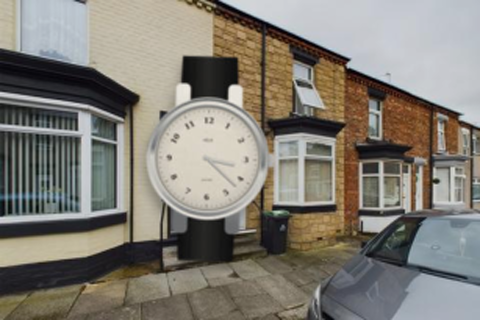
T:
3.22
